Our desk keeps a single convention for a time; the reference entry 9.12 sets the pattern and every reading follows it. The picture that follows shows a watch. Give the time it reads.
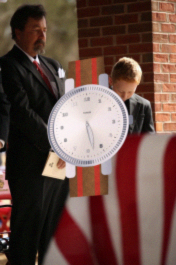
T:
5.28
